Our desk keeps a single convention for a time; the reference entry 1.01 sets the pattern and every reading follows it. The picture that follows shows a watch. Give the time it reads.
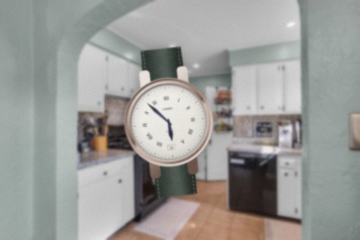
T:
5.53
